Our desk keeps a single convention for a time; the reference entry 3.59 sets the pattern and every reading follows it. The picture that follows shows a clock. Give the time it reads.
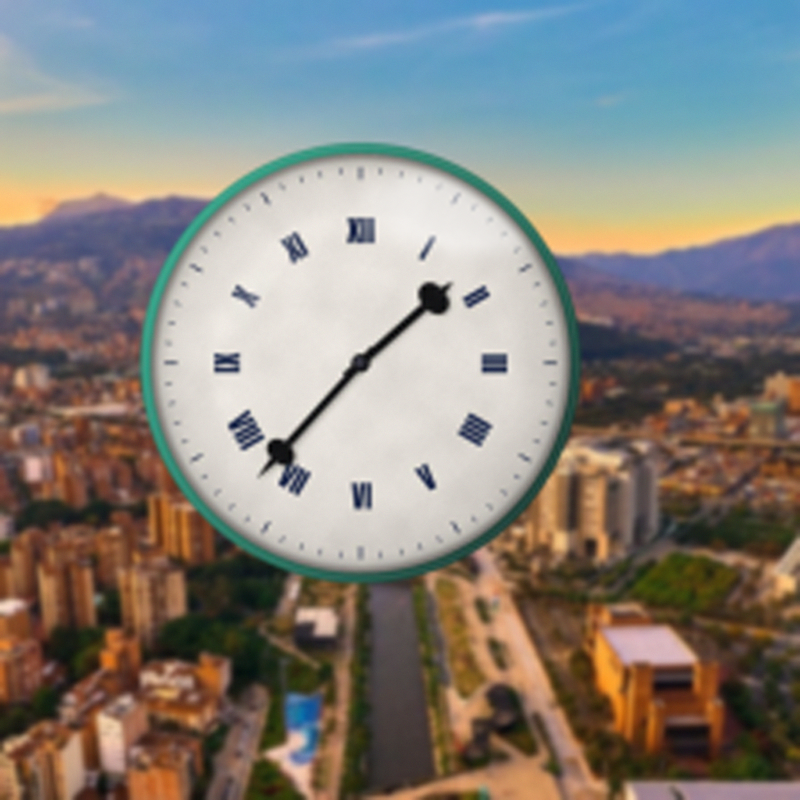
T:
1.37
